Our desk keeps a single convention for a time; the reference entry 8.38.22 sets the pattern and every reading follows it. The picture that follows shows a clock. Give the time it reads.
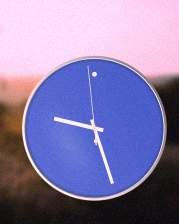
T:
9.26.59
